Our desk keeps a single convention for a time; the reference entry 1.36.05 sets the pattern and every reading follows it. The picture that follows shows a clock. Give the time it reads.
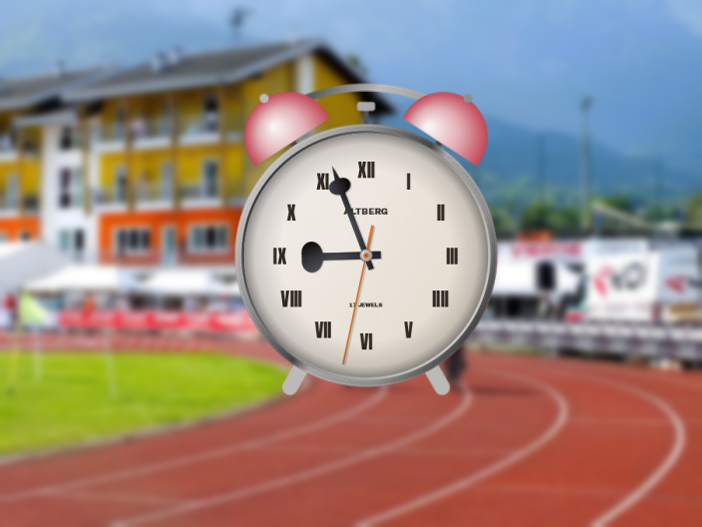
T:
8.56.32
